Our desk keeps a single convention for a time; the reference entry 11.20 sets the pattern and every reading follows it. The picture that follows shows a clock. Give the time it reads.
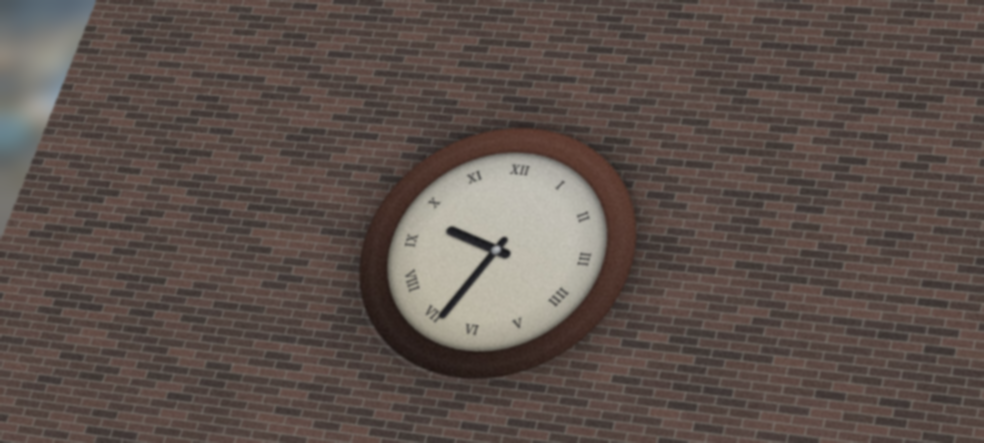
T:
9.34
